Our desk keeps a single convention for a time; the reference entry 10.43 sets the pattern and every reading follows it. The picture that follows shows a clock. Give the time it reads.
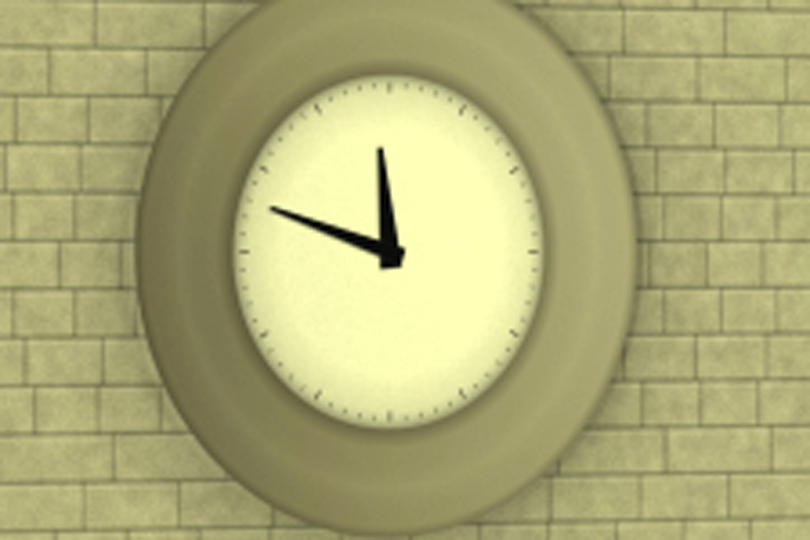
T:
11.48
